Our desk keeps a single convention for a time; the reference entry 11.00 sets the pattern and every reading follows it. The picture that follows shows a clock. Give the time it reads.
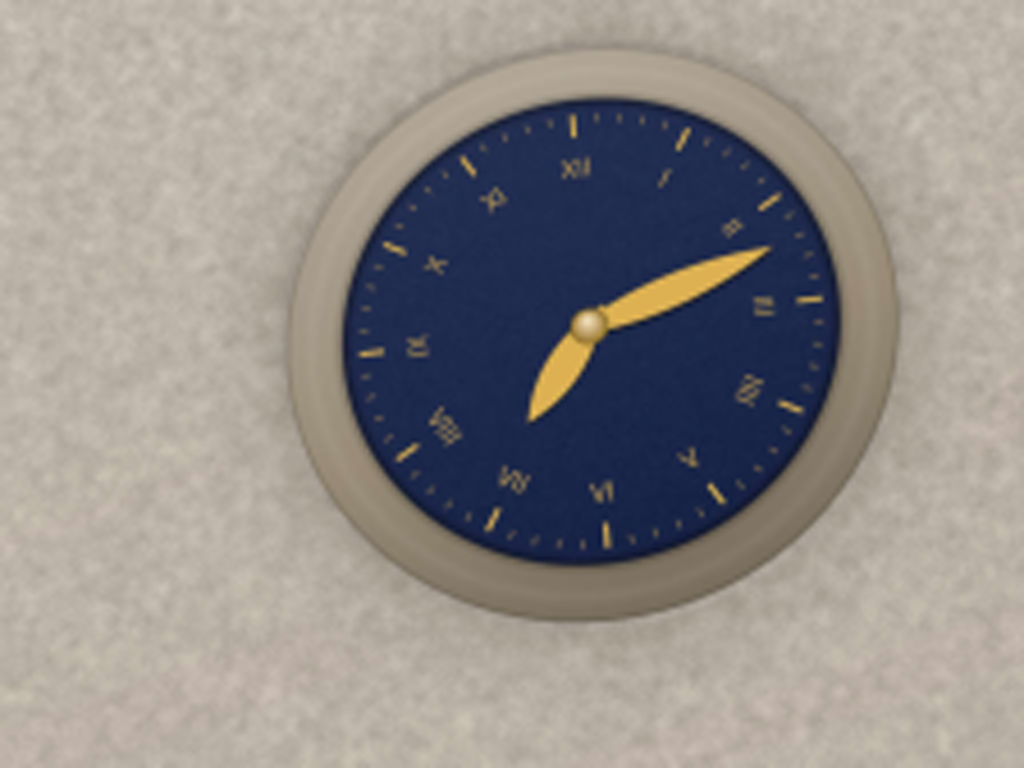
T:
7.12
